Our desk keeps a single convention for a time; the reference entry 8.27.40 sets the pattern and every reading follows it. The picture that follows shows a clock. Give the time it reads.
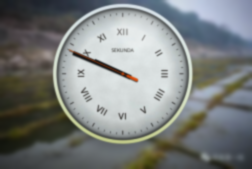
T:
9.48.49
